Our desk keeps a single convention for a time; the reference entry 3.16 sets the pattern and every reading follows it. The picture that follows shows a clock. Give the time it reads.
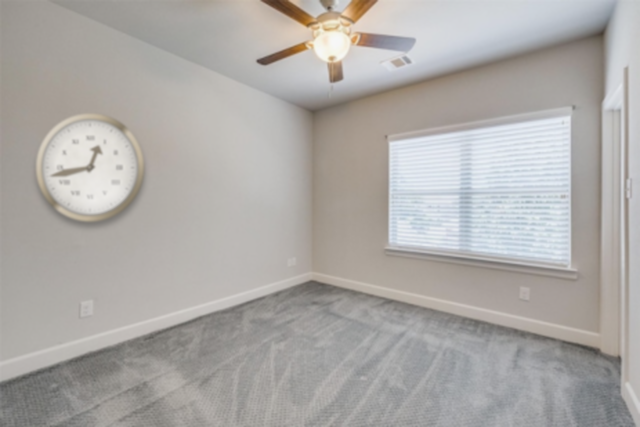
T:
12.43
